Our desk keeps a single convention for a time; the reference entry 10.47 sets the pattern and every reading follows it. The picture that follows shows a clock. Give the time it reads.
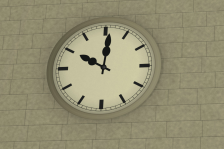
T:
10.01
